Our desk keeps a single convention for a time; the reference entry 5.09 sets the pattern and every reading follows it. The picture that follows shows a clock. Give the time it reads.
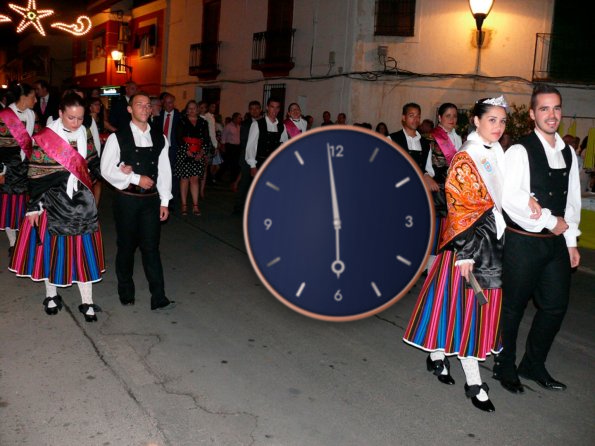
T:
5.59
